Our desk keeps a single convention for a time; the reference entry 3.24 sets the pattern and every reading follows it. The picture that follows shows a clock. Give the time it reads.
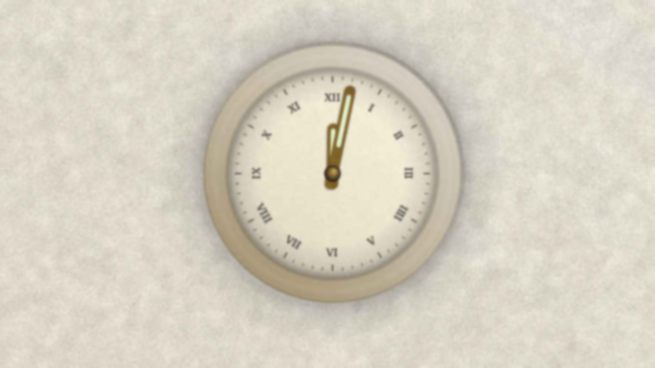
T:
12.02
